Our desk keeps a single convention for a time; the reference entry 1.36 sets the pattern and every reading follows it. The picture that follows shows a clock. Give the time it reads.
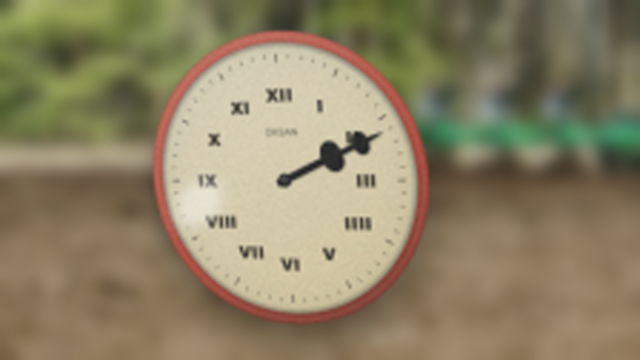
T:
2.11
